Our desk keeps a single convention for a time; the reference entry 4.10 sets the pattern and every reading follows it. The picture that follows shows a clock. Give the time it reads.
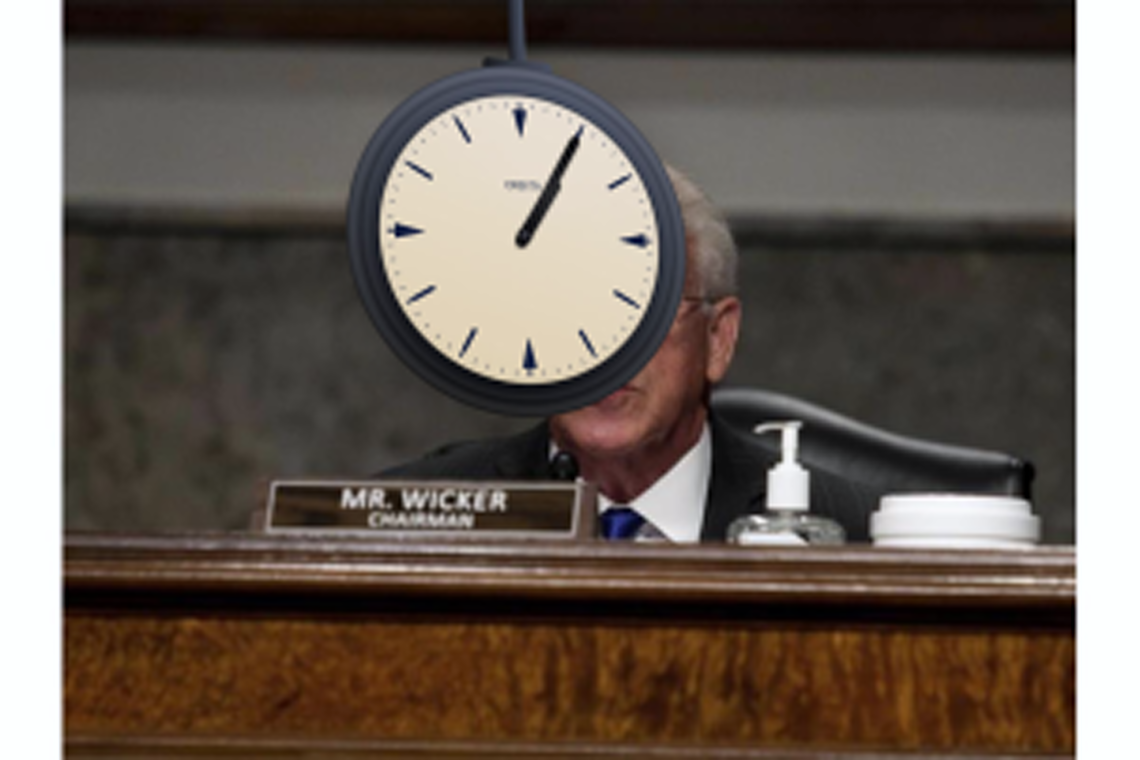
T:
1.05
